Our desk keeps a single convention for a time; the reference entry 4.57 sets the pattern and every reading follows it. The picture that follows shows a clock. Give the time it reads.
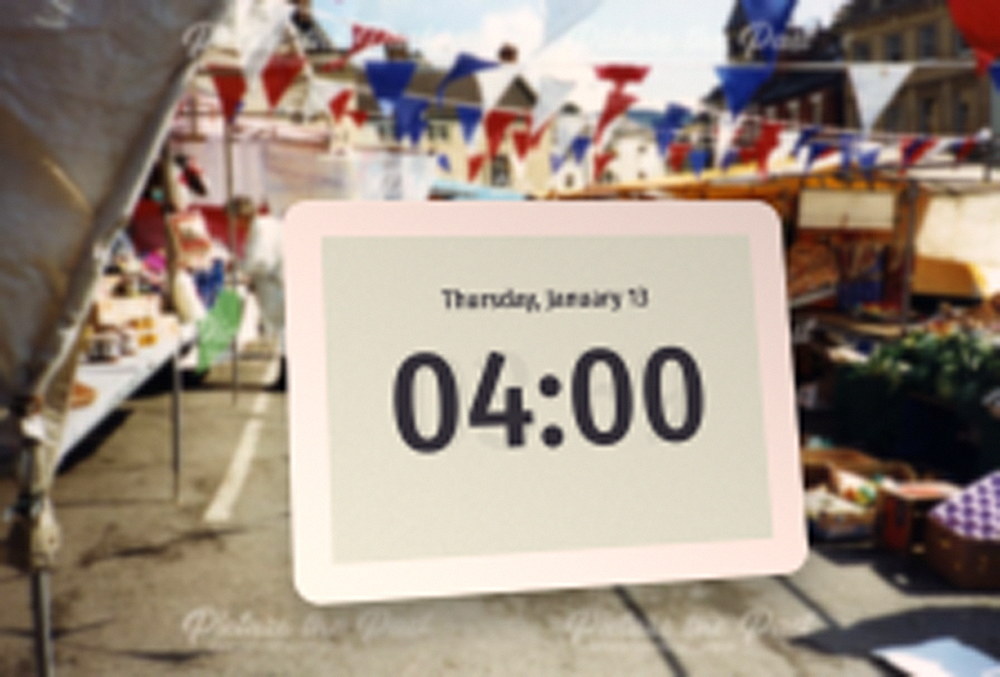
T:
4.00
